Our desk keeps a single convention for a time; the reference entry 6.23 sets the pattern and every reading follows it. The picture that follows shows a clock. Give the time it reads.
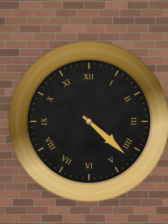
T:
4.22
